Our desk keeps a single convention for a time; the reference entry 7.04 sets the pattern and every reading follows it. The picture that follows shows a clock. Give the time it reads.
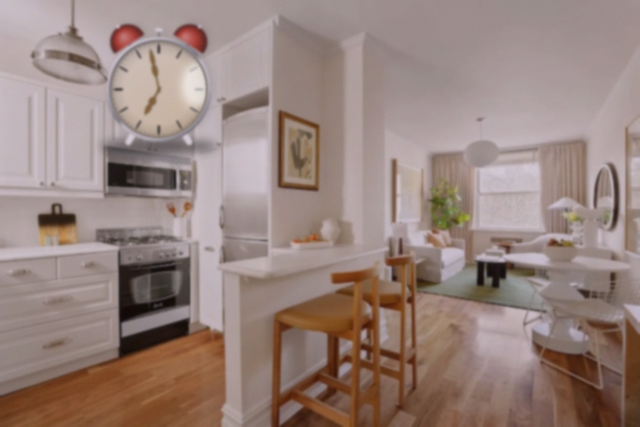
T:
6.58
